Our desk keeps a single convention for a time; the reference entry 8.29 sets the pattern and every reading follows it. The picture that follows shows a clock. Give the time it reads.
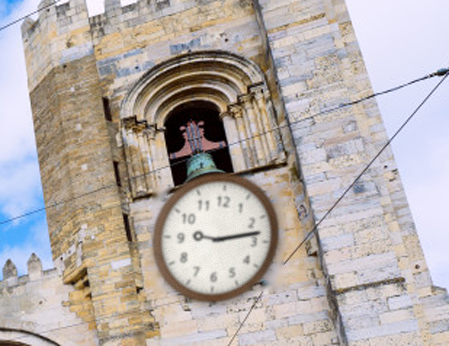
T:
9.13
